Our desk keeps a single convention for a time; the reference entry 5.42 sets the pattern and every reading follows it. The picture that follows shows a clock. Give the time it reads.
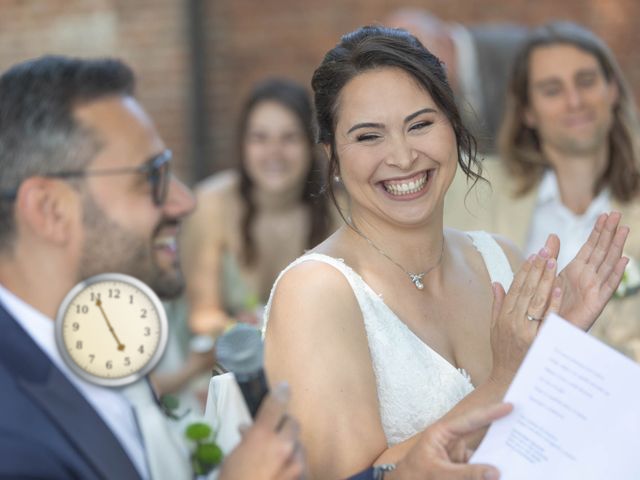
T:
4.55
